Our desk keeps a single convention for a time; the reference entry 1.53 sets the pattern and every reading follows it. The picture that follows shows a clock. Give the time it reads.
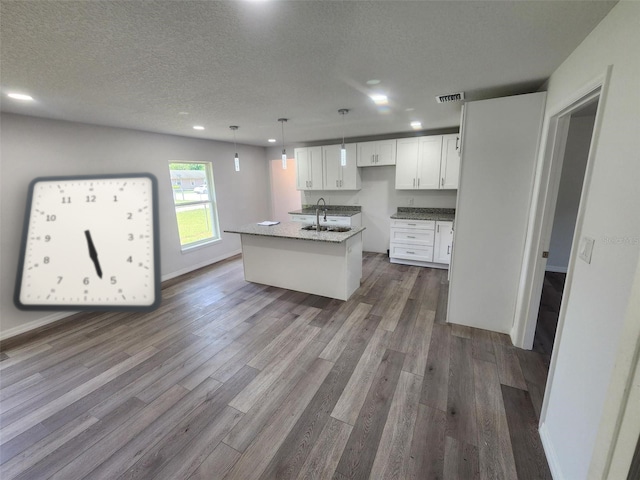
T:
5.27
